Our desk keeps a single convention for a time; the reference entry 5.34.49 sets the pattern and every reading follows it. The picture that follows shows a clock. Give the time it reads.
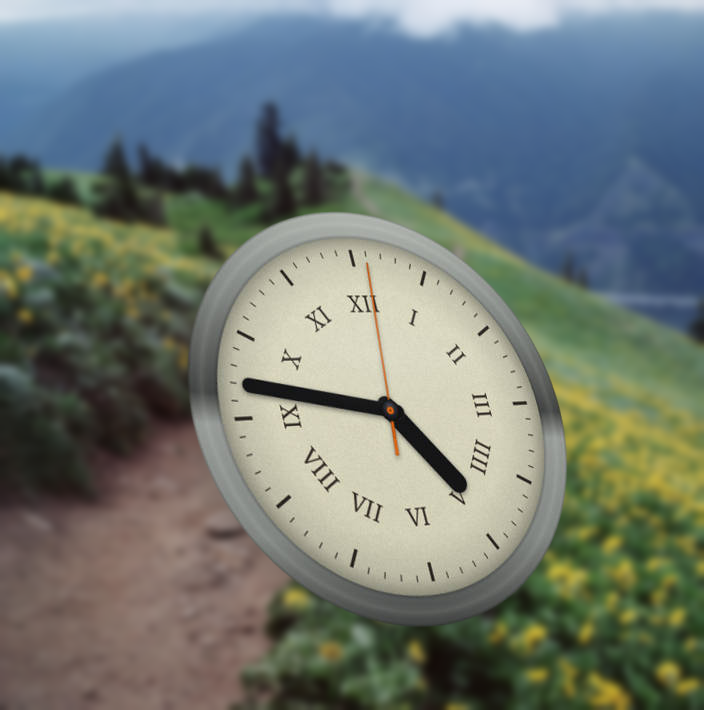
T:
4.47.01
